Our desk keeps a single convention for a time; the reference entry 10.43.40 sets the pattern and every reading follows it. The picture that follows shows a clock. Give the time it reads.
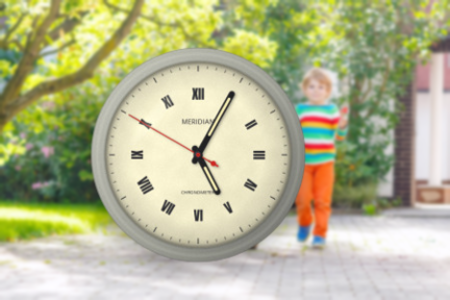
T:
5.04.50
